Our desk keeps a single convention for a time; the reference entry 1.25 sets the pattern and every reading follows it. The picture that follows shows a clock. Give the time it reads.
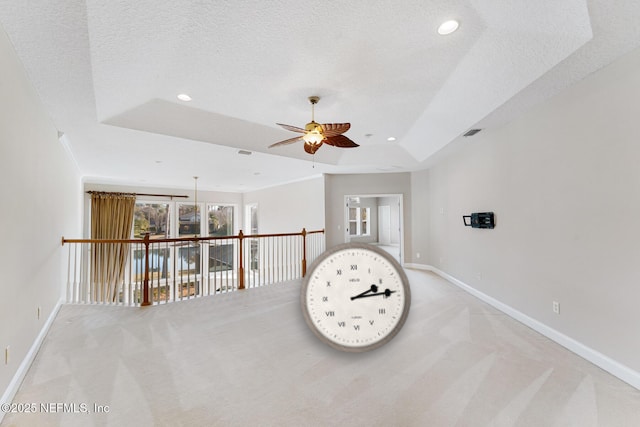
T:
2.14
